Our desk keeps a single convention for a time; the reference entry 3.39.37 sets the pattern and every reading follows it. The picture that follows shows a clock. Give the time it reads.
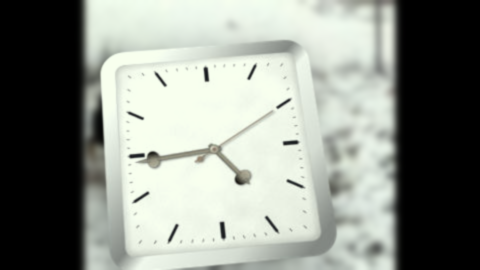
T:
4.44.10
